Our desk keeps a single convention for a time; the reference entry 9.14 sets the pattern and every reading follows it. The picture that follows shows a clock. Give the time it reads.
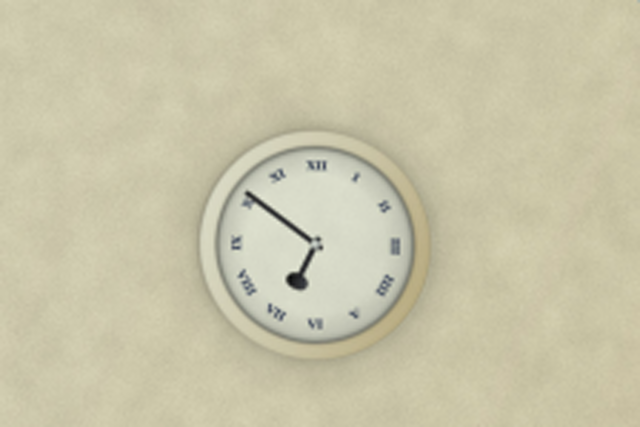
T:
6.51
